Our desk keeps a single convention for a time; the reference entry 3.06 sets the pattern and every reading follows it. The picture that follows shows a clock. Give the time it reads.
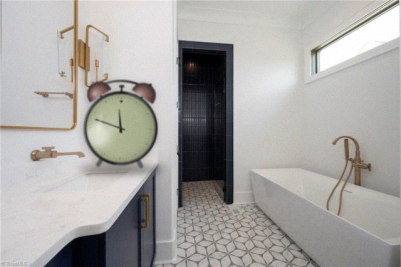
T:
11.48
